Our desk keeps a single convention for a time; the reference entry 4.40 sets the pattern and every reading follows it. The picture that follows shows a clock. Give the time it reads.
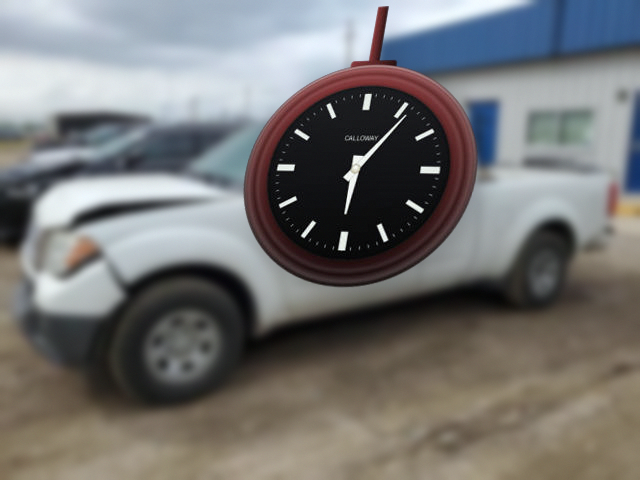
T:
6.06
